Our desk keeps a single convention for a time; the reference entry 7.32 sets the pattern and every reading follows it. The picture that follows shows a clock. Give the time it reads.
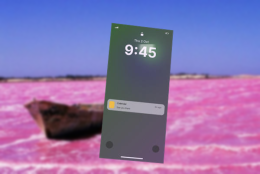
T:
9.45
